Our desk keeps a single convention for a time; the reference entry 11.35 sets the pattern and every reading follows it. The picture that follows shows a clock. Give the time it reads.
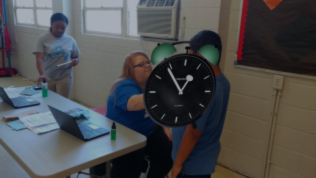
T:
12.54
